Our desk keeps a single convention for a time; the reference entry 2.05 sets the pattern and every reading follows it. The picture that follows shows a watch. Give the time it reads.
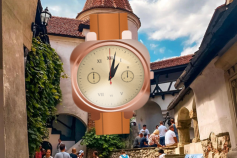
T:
1.02
